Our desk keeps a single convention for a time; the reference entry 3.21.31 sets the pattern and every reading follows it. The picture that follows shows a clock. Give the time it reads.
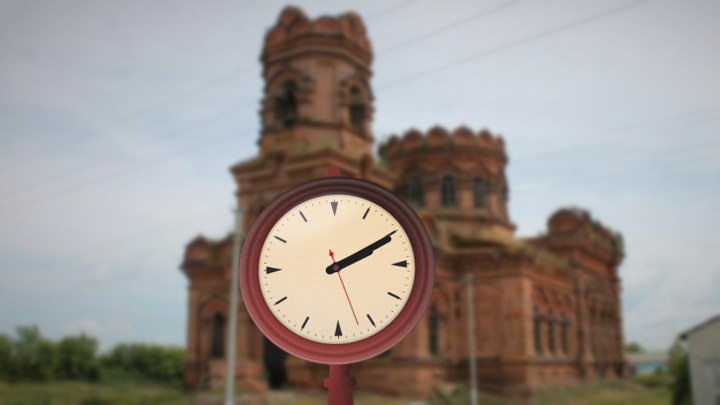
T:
2.10.27
